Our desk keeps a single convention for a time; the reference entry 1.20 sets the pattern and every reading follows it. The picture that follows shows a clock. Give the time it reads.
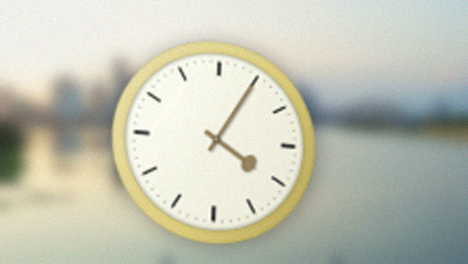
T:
4.05
